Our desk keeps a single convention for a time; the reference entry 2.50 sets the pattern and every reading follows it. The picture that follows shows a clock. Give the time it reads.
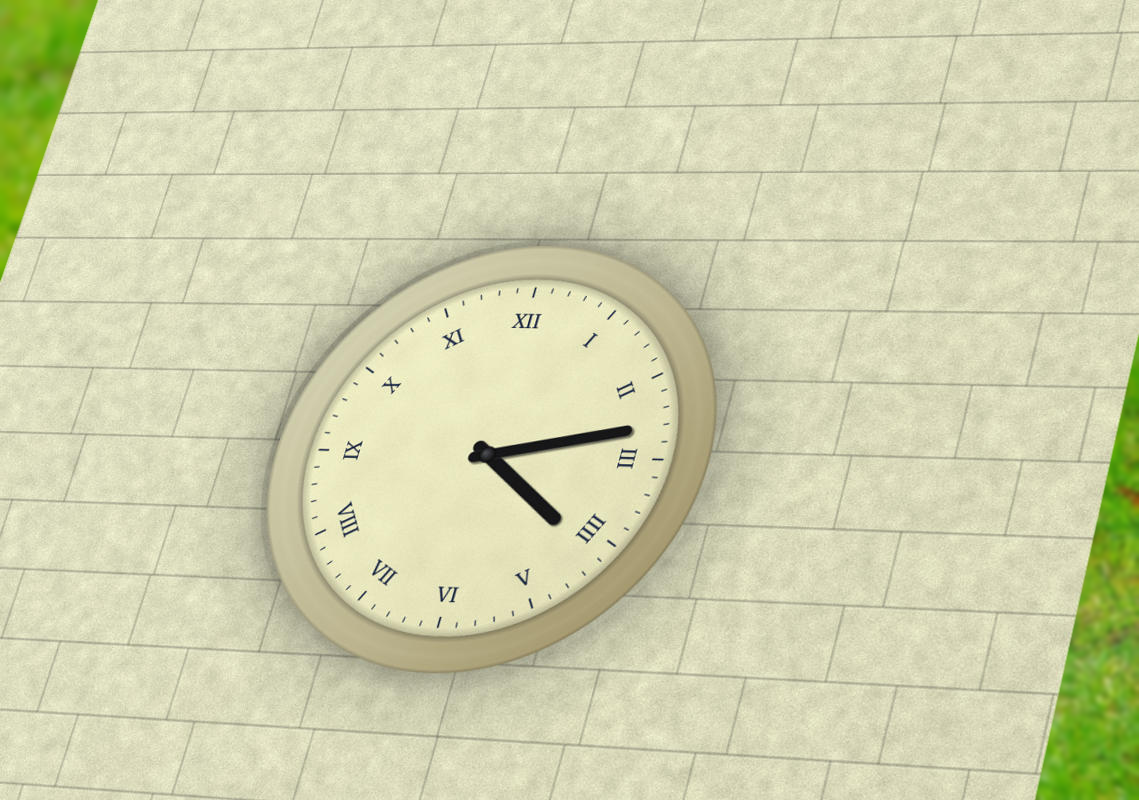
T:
4.13
